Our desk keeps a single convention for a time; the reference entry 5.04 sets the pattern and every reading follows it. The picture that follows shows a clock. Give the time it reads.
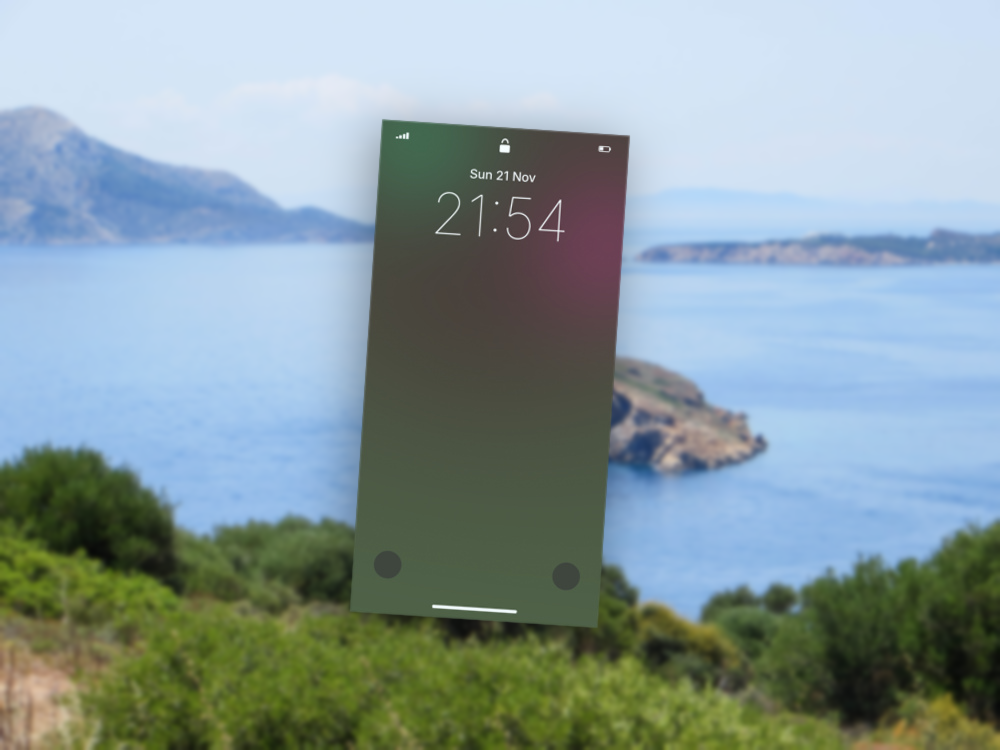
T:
21.54
